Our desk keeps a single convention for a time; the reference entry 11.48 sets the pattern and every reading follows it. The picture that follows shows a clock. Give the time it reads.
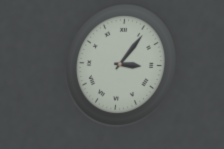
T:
3.06
